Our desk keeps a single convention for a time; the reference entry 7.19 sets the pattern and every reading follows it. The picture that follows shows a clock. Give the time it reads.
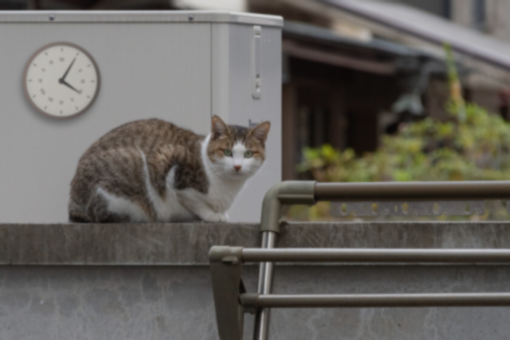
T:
4.05
